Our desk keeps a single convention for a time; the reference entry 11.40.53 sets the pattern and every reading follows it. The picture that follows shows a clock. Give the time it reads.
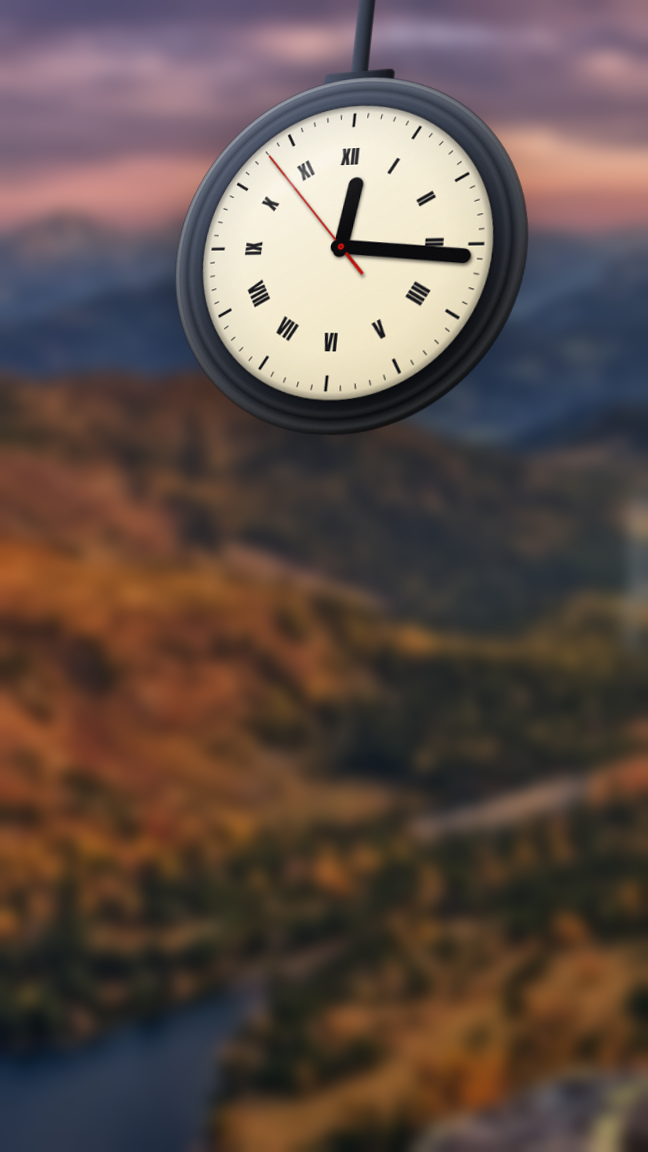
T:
12.15.53
